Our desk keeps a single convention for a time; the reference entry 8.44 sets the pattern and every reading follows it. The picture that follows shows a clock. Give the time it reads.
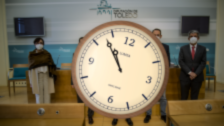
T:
10.53
